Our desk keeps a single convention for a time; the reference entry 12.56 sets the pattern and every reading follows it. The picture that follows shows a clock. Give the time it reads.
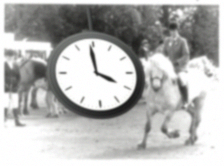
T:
3.59
